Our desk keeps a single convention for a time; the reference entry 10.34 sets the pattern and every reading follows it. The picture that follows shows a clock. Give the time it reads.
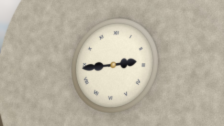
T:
2.44
